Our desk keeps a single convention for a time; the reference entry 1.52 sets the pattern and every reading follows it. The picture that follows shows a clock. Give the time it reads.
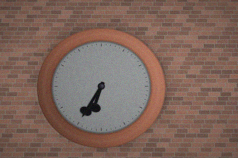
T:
6.35
